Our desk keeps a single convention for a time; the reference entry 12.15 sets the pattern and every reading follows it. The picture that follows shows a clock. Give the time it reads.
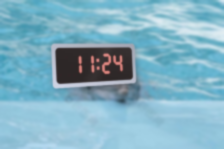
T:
11.24
